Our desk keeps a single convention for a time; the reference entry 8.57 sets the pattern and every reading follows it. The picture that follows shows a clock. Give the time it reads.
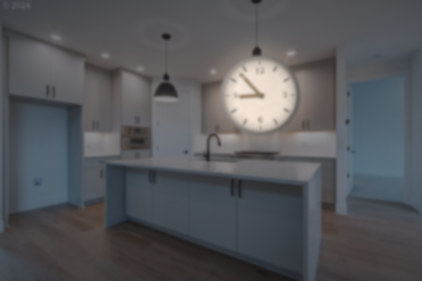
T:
8.53
